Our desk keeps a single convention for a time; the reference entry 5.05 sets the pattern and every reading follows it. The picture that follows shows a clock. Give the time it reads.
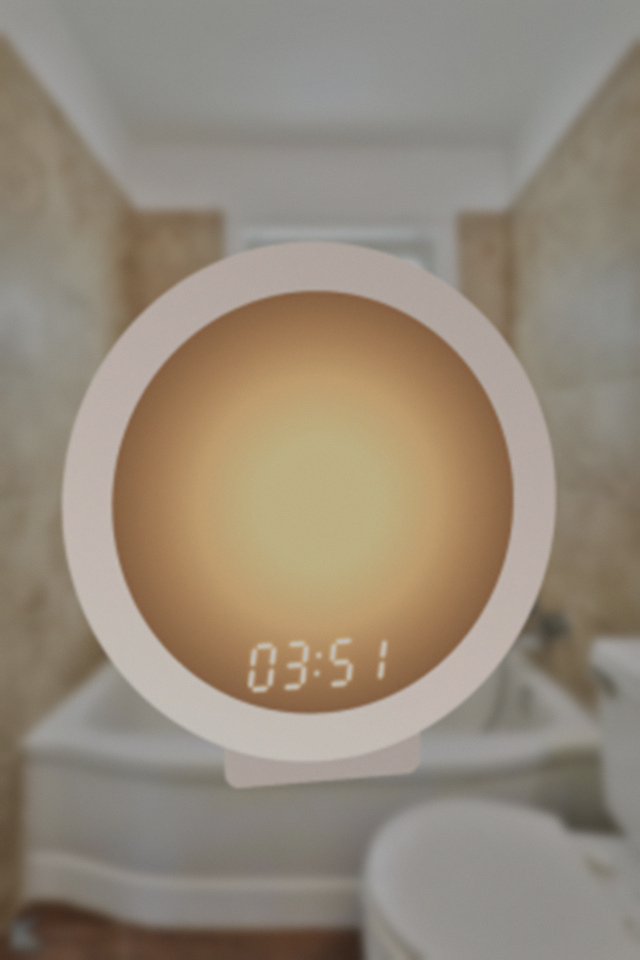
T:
3.51
